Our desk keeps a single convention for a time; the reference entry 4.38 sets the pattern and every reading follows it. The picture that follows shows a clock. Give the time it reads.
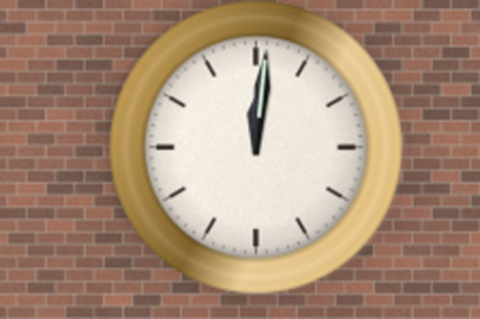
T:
12.01
